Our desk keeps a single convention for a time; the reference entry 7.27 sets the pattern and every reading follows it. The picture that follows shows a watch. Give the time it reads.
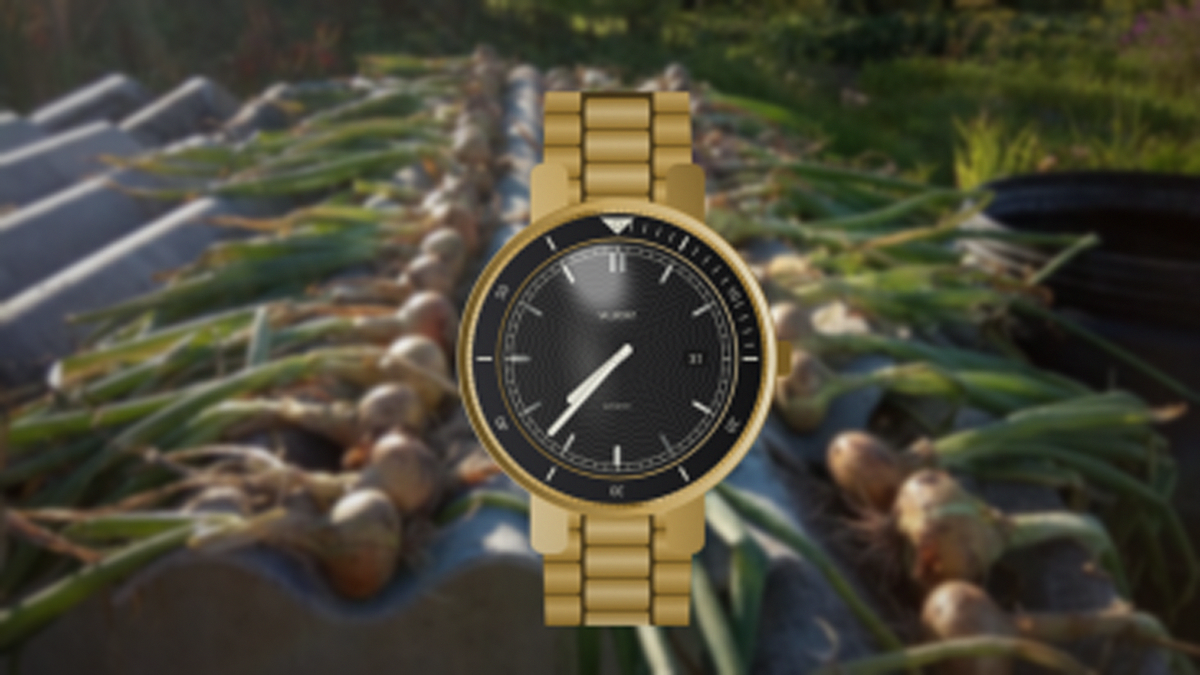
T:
7.37
